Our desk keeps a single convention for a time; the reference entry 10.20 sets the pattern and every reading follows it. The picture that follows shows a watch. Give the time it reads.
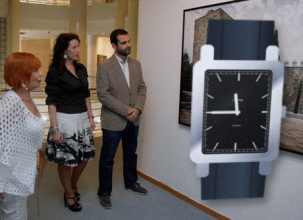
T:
11.45
